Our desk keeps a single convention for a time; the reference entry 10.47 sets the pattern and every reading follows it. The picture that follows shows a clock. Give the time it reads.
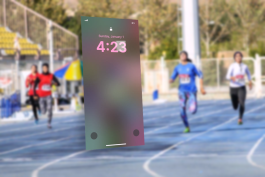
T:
4.23
